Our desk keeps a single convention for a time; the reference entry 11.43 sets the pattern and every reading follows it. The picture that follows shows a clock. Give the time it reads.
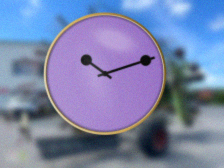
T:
10.12
